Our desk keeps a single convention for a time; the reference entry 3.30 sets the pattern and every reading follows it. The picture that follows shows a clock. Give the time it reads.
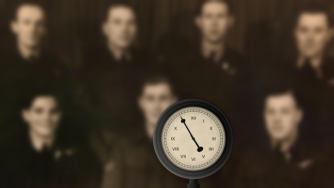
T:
4.55
